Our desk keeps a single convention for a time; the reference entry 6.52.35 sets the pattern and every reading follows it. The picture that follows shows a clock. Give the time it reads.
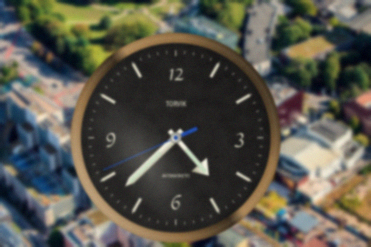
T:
4.37.41
